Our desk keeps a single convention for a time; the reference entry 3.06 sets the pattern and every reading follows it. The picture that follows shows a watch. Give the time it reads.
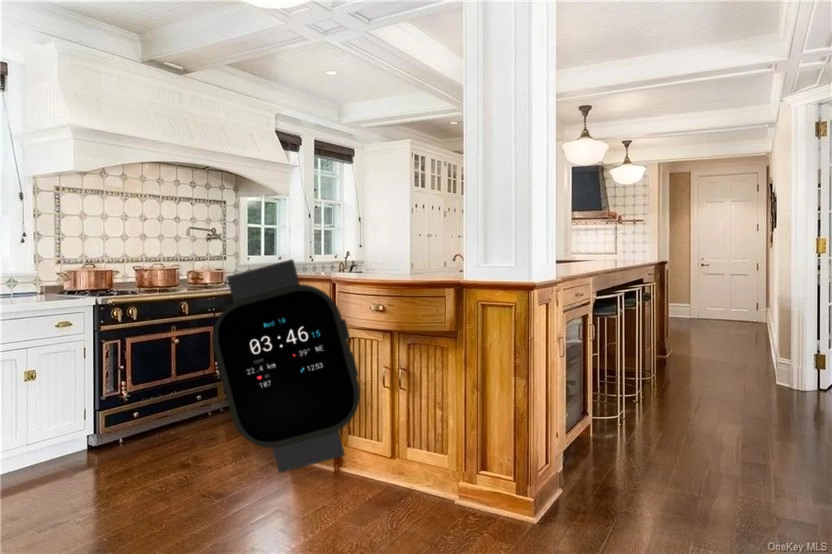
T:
3.46
